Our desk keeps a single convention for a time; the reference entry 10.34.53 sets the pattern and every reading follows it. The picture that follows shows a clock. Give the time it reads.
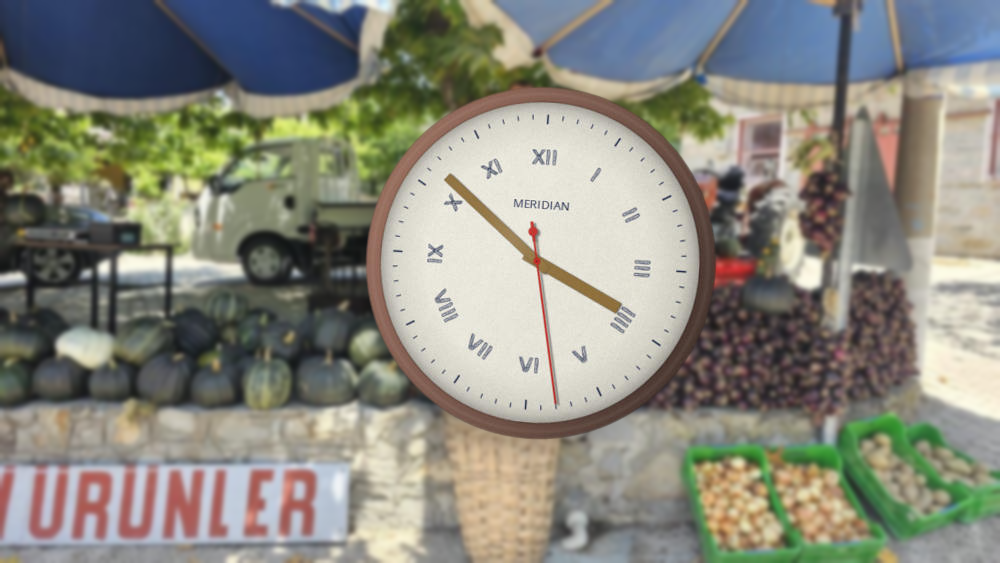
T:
3.51.28
